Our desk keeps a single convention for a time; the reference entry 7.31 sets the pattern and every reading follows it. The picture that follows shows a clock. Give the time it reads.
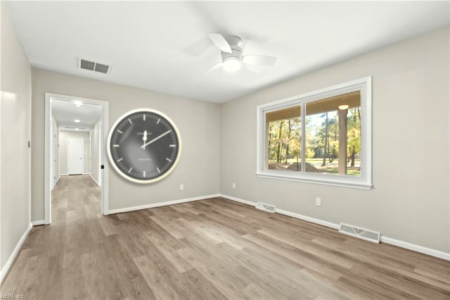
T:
12.10
